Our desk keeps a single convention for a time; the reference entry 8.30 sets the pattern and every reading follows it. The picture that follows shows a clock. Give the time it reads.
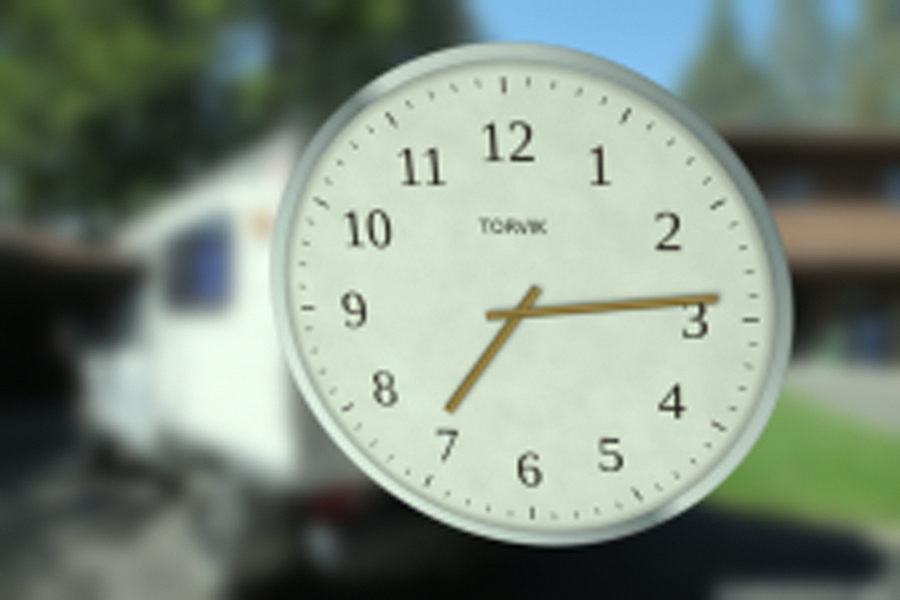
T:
7.14
